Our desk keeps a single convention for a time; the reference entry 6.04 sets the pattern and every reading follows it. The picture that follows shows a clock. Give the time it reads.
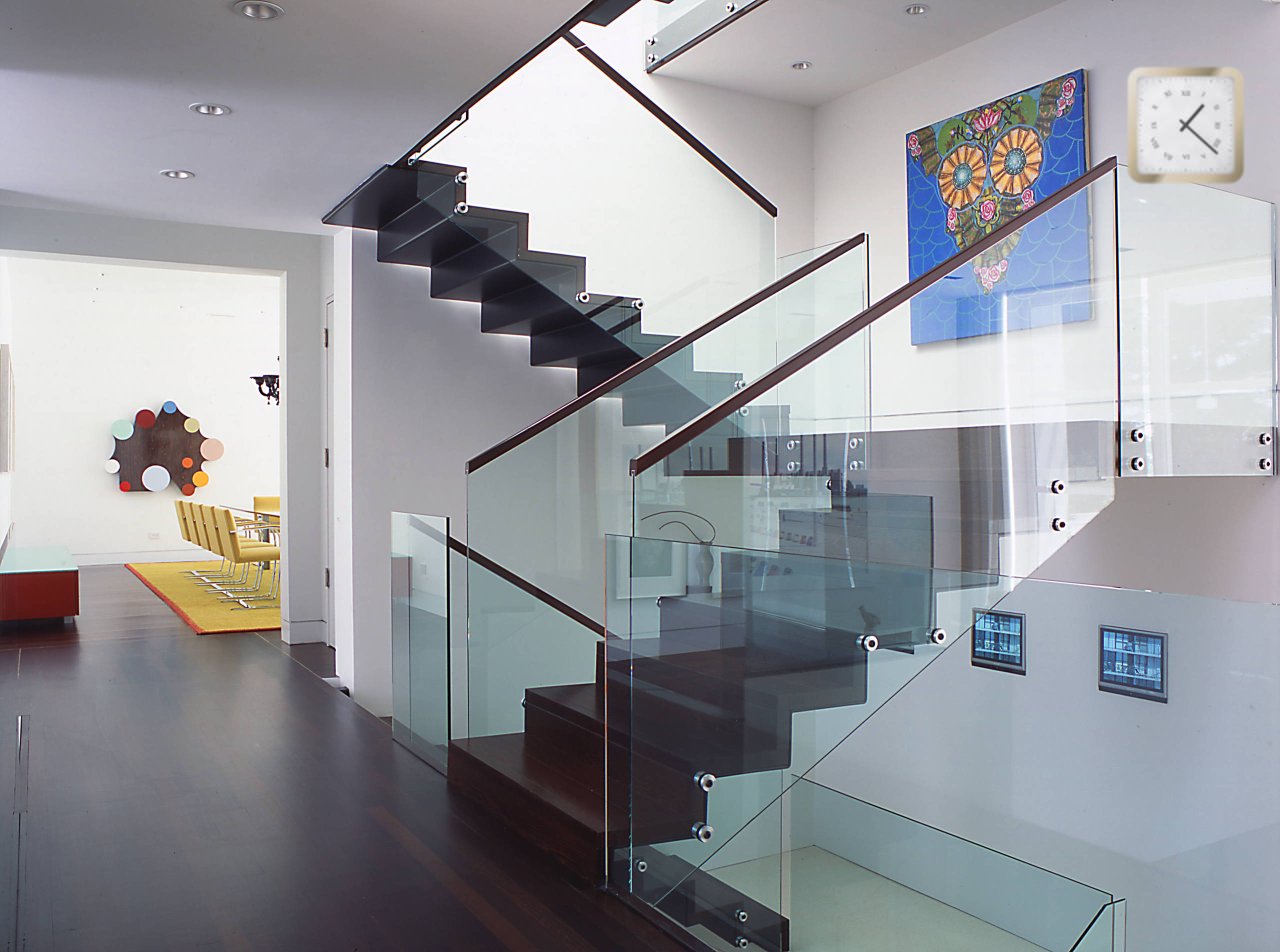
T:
1.22
